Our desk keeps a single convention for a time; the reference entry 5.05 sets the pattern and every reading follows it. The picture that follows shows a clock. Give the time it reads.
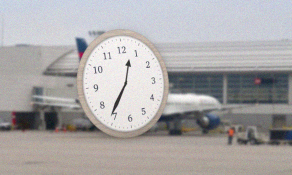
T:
12.36
